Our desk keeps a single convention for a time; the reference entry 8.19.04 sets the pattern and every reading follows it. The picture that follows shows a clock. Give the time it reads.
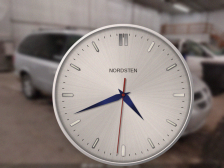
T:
4.41.31
